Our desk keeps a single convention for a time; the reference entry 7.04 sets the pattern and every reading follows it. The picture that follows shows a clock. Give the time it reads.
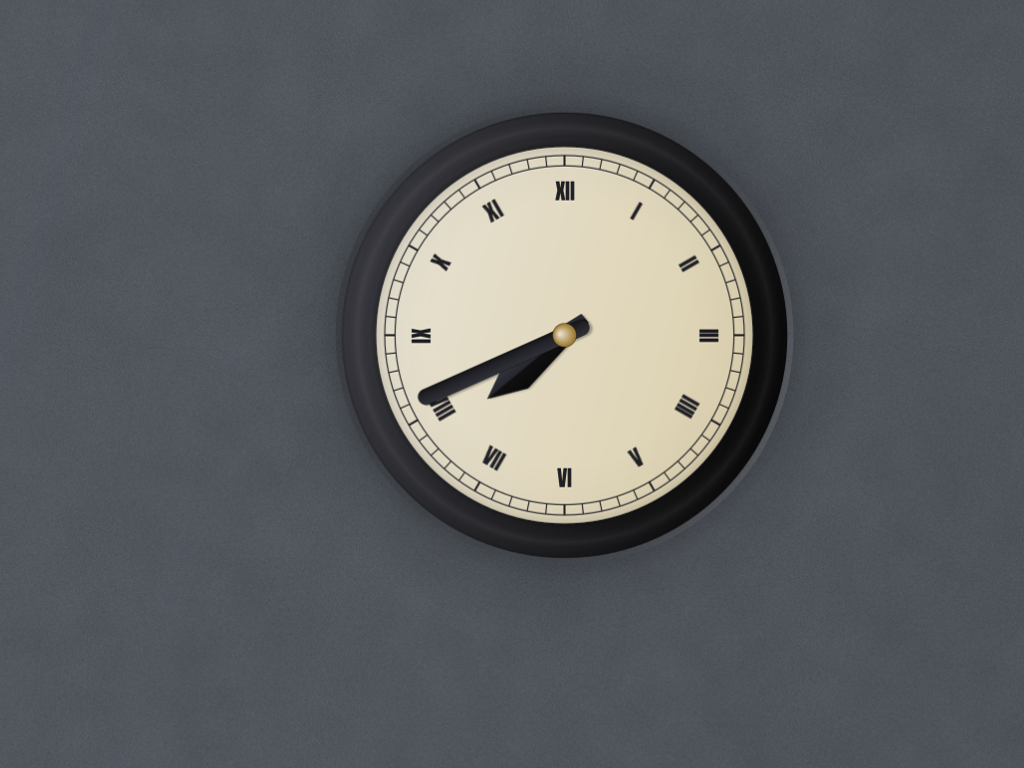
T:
7.41
